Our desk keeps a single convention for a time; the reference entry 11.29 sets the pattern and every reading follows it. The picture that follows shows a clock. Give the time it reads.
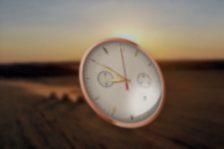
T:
8.50
